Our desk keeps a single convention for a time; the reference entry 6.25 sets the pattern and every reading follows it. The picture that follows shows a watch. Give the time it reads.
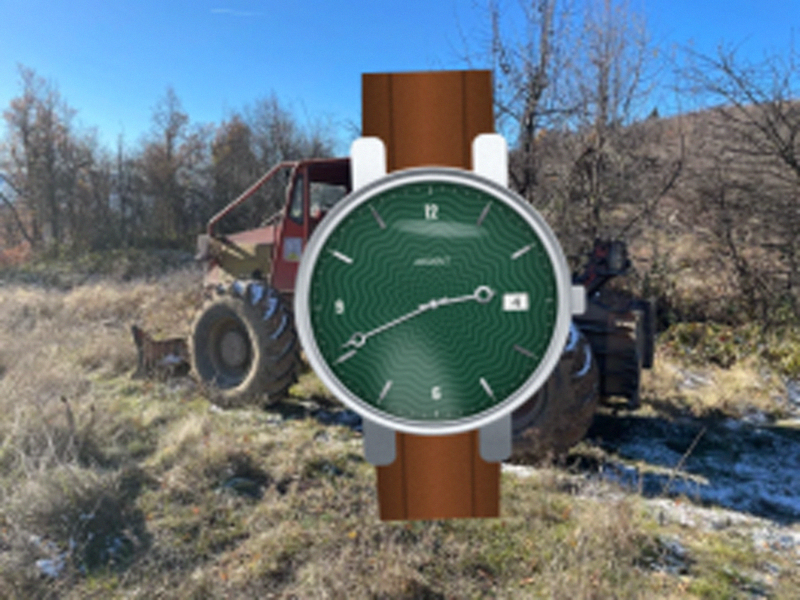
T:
2.41
